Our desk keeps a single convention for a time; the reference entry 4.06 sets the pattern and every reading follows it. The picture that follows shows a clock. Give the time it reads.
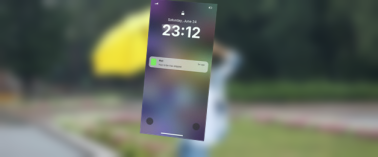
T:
23.12
